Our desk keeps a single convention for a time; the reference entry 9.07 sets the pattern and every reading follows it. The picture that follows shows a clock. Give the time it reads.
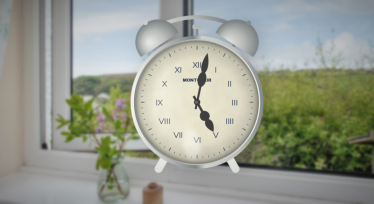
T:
5.02
